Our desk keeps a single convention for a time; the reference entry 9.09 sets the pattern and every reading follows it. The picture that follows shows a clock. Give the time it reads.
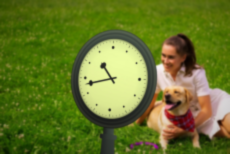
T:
10.43
